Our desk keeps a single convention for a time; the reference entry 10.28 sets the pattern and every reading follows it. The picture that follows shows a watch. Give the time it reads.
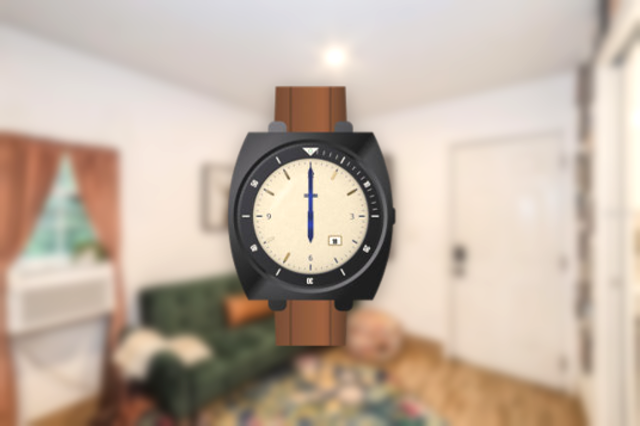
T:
6.00
